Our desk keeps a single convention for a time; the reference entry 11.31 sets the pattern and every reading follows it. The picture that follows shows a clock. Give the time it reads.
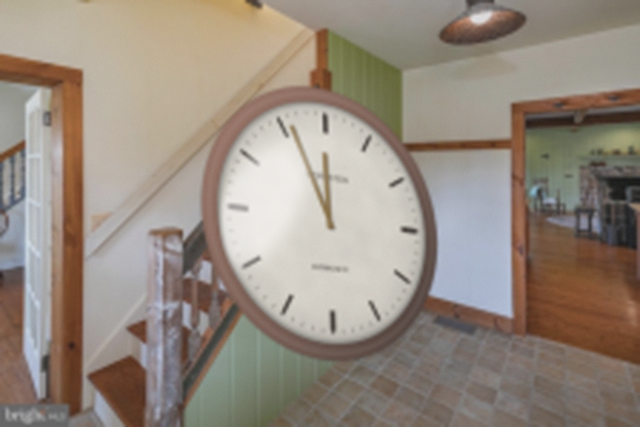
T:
11.56
